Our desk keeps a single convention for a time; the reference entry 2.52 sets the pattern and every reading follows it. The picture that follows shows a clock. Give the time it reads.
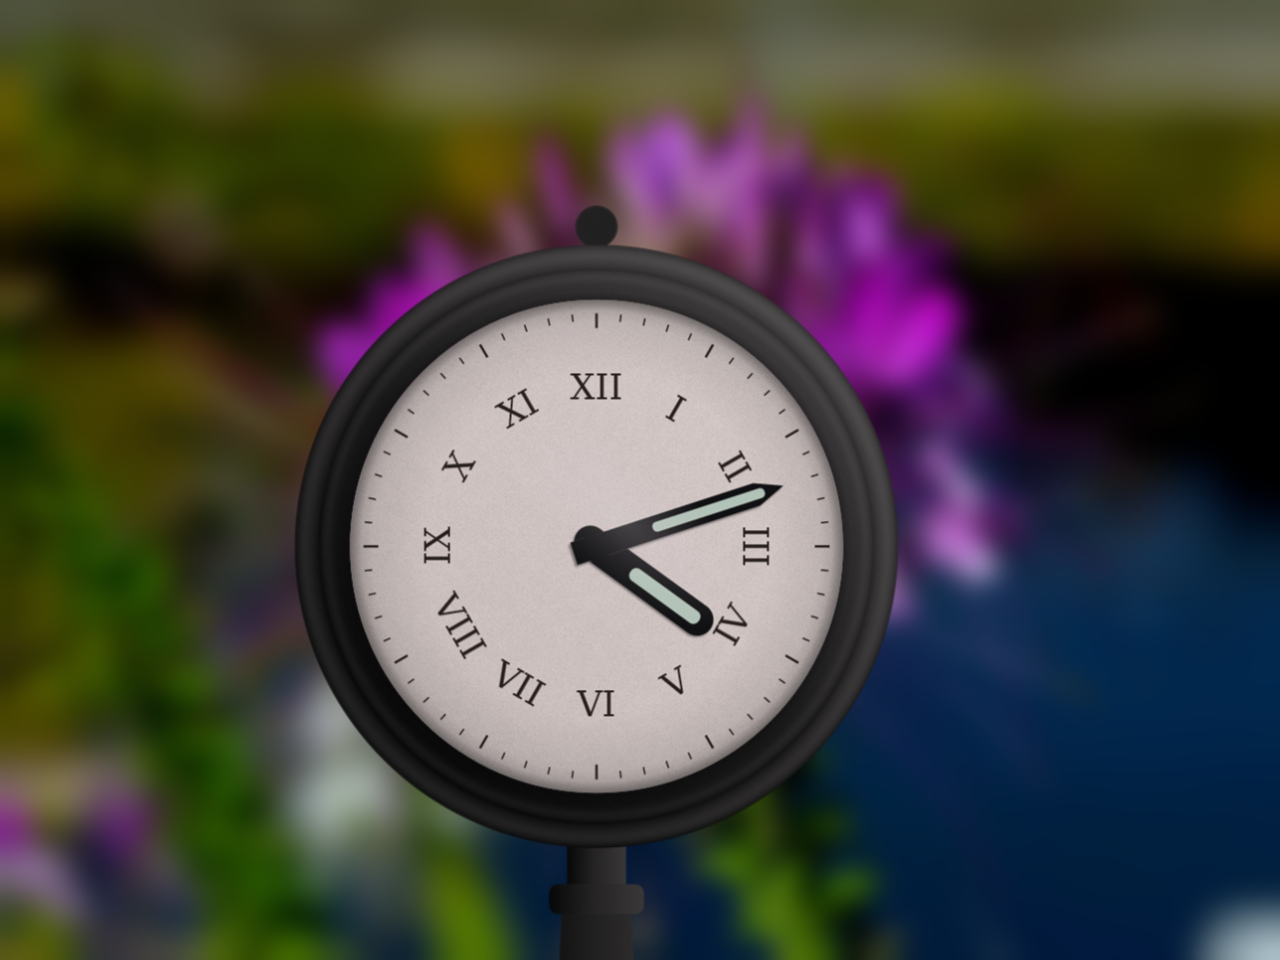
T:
4.12
